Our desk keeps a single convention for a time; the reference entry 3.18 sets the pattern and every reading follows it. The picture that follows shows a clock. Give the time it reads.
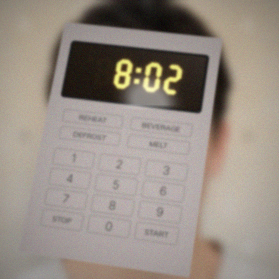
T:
8.02
